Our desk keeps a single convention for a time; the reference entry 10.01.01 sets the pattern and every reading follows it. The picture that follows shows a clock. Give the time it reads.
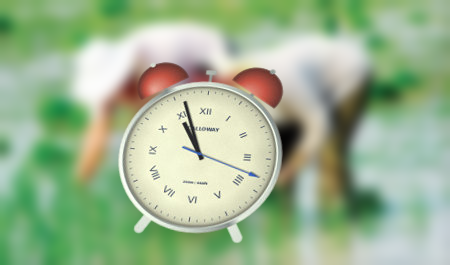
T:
10.56.18
